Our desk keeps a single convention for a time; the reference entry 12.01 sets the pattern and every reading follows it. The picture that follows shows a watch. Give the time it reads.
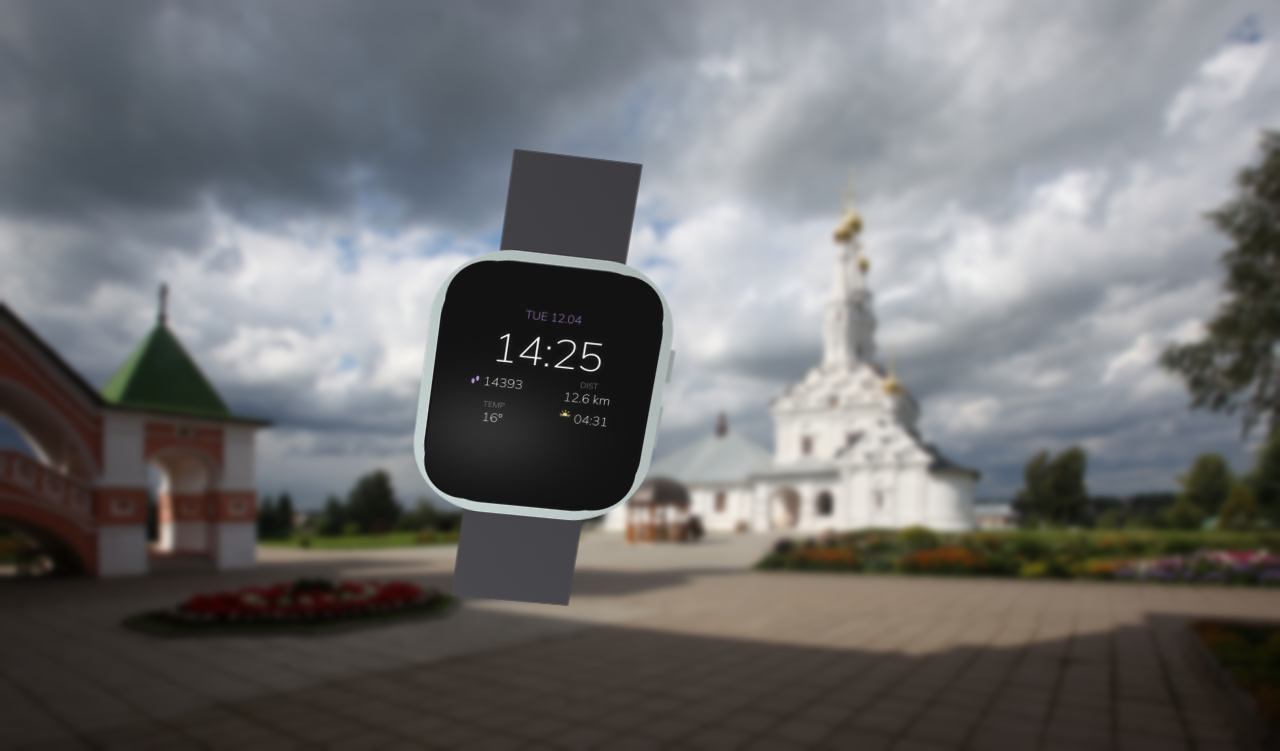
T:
14.25
